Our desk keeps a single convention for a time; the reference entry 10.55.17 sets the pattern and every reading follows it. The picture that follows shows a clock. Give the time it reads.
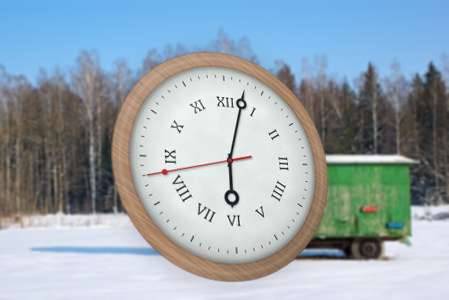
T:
6.02.43
